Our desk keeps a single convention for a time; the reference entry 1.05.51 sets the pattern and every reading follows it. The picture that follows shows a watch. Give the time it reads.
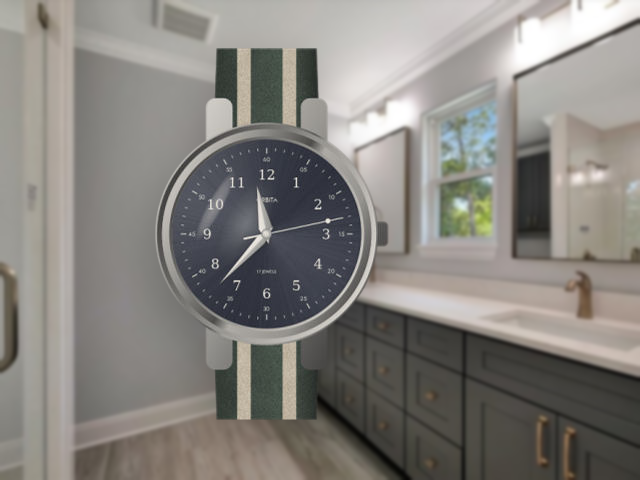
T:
11.37.13
